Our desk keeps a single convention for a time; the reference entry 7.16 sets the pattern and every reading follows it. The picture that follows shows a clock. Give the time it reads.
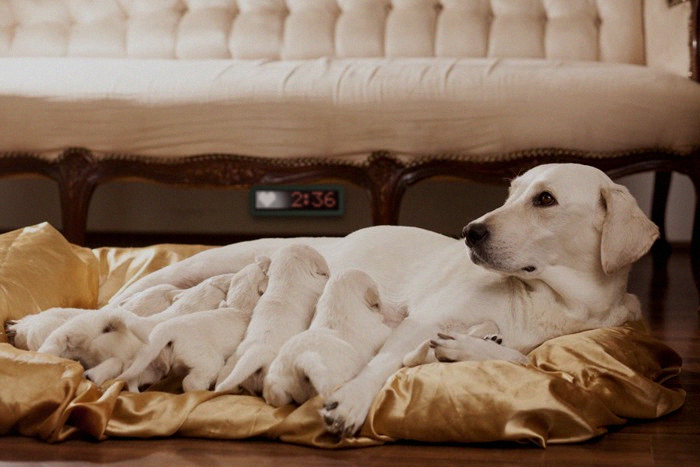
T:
2.36
